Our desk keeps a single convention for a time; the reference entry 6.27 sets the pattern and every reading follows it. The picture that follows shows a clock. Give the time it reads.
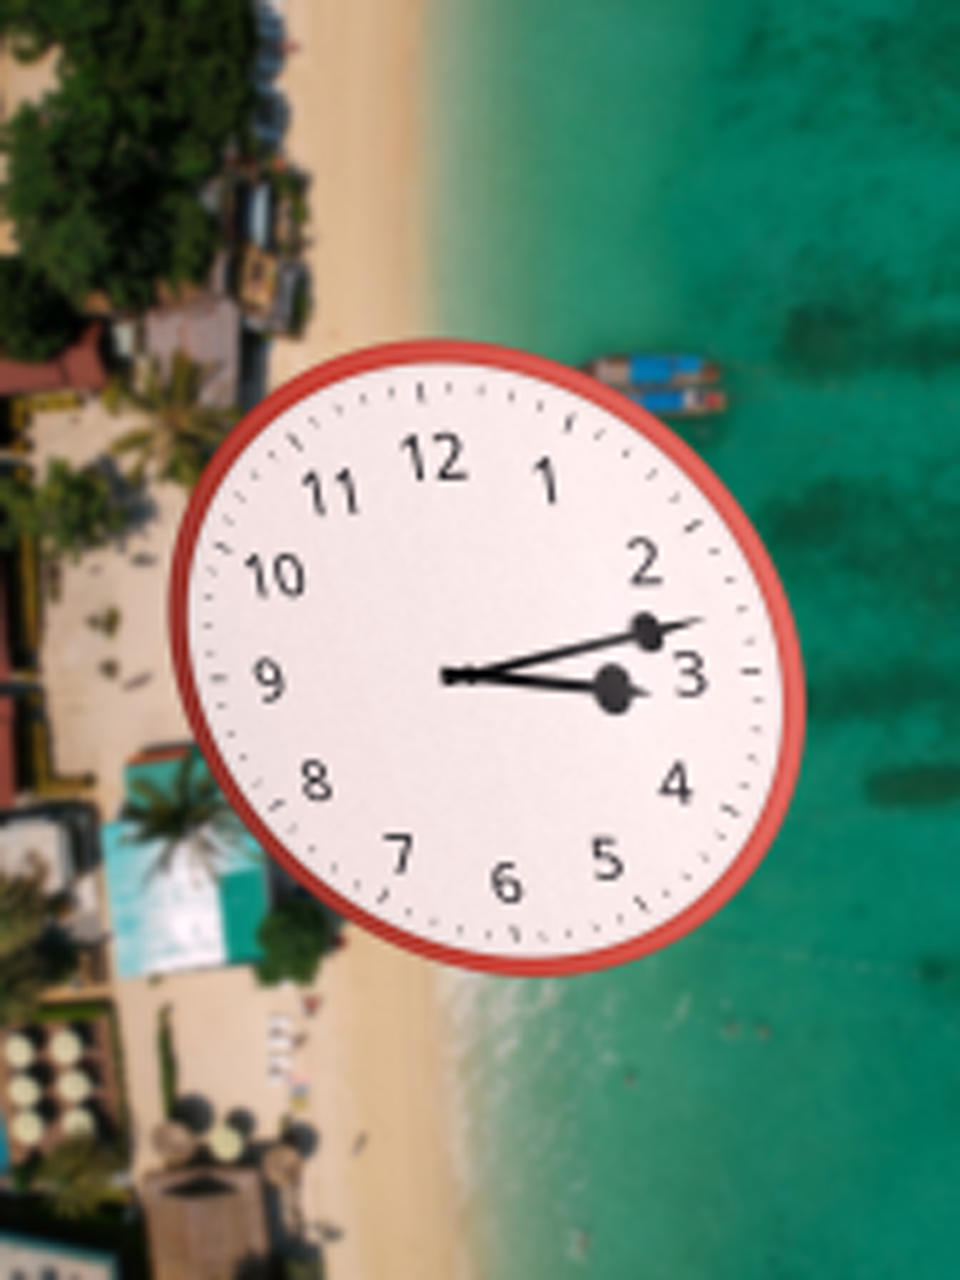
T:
3.13
